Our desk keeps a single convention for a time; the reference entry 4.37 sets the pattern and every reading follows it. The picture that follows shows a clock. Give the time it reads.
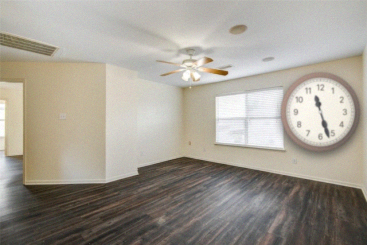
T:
11.27
